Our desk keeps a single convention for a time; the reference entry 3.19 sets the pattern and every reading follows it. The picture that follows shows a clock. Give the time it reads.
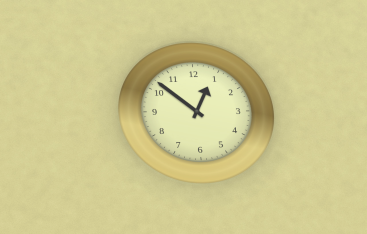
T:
12.52
